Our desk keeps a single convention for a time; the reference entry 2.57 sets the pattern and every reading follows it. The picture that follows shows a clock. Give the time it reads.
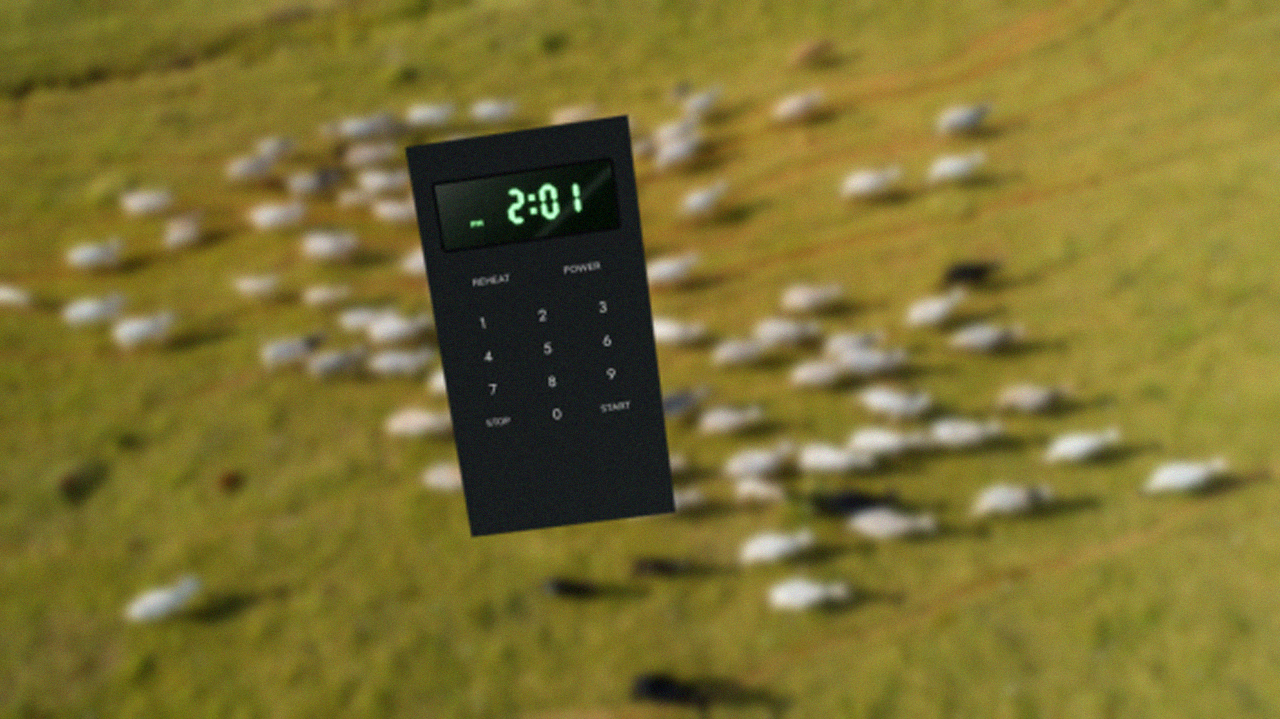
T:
2.01
